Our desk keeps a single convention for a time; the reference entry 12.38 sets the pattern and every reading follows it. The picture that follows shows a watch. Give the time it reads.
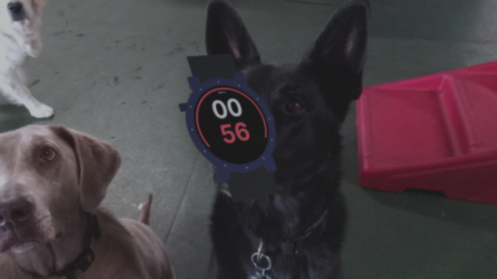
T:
0.56
